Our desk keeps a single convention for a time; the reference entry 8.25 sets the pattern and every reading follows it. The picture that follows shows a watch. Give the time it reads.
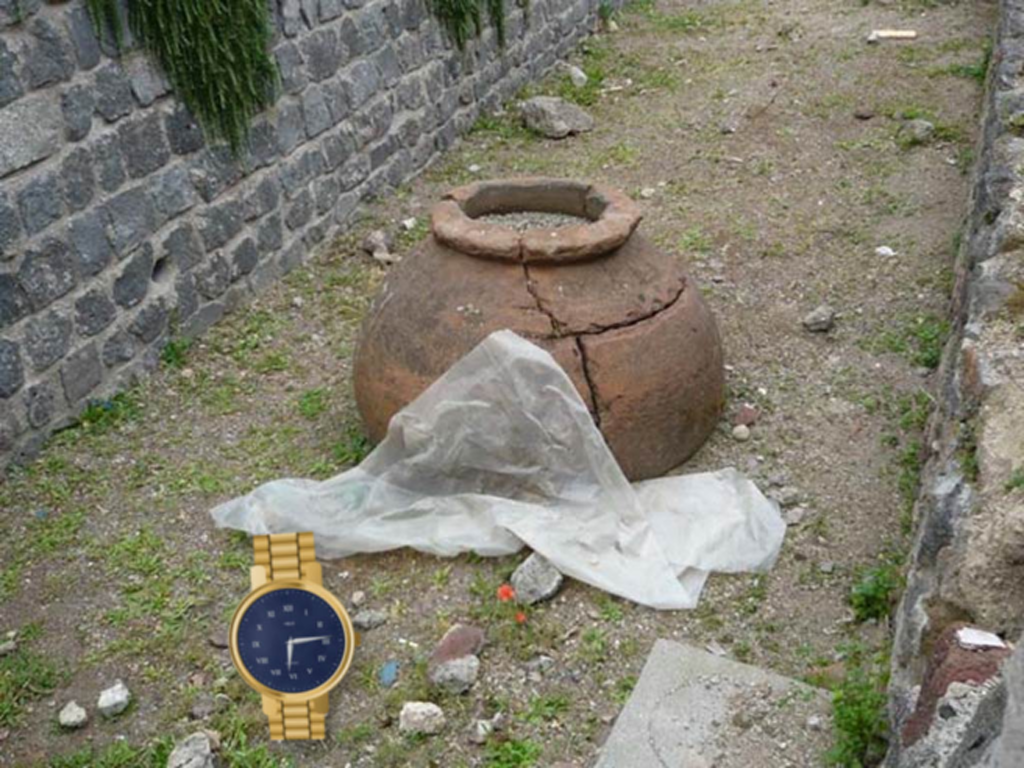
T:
6.14
